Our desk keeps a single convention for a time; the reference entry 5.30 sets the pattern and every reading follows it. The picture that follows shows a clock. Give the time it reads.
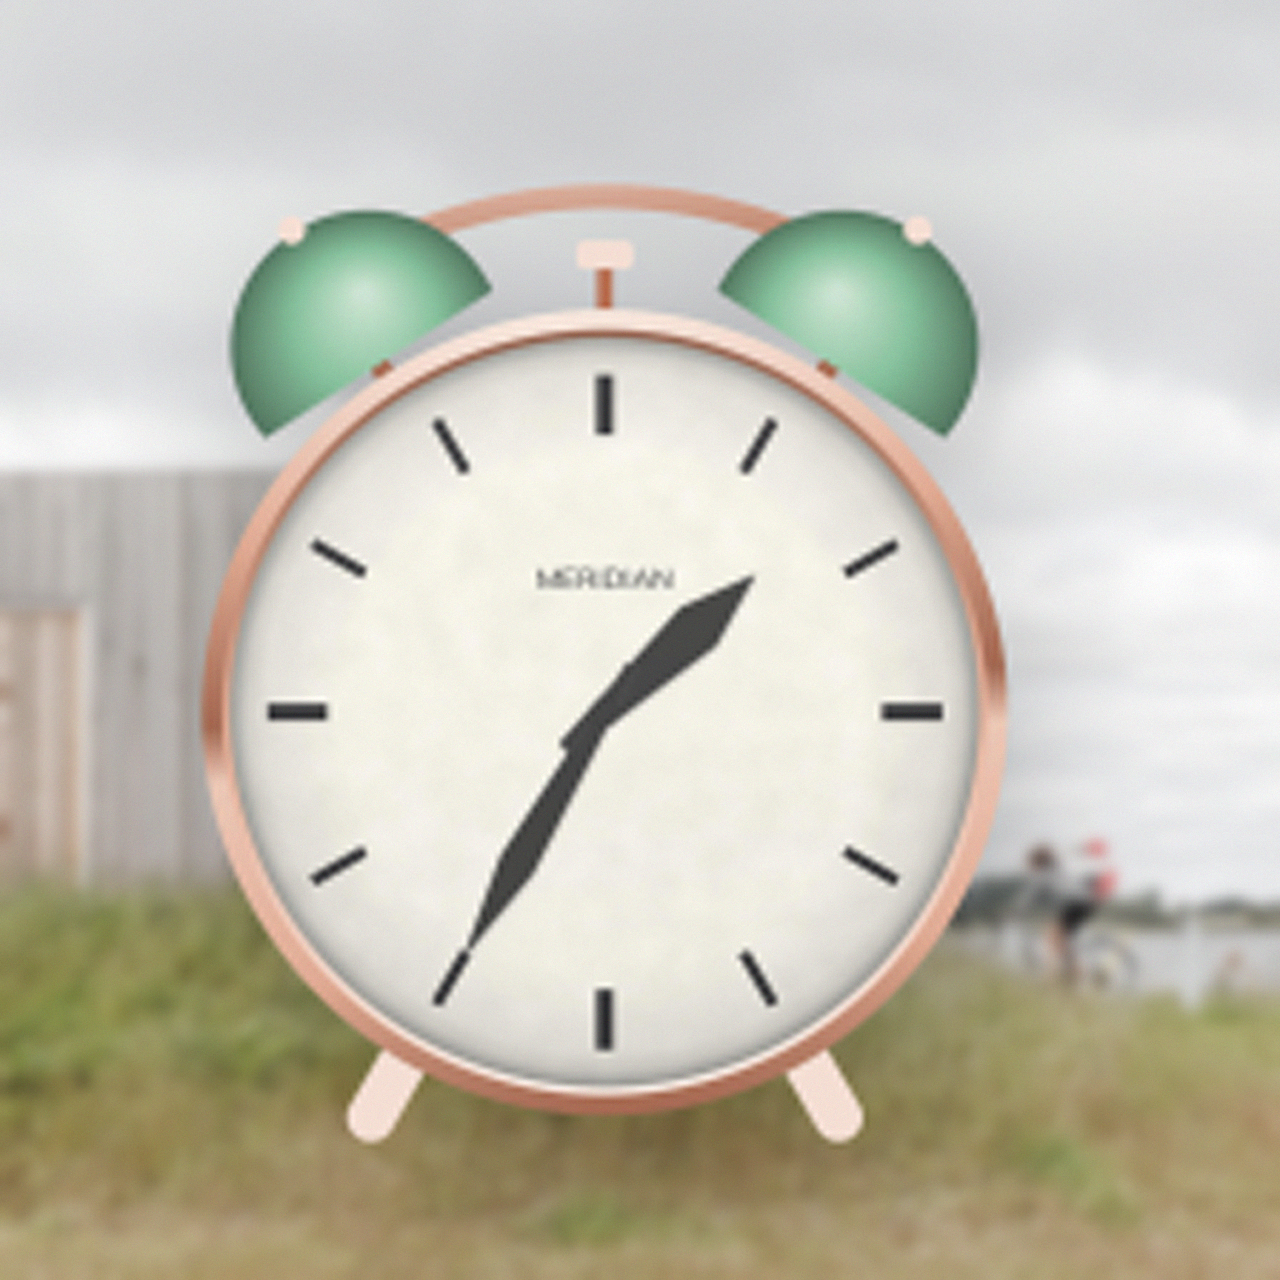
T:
1.35
